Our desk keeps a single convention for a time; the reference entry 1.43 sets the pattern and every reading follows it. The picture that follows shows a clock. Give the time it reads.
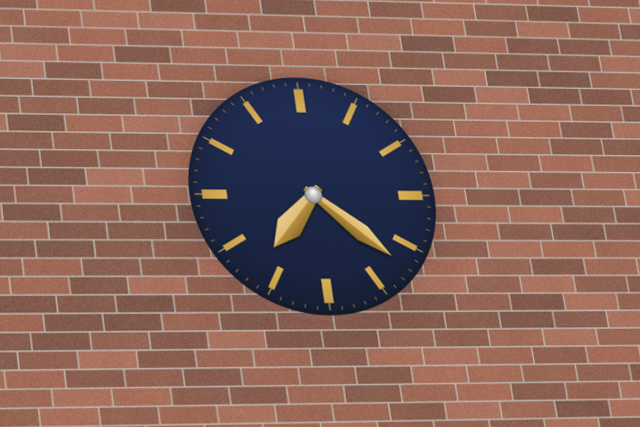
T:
7.22
